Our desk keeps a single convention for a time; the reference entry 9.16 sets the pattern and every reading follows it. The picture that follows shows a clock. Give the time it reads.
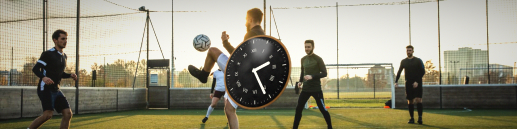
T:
2.26
